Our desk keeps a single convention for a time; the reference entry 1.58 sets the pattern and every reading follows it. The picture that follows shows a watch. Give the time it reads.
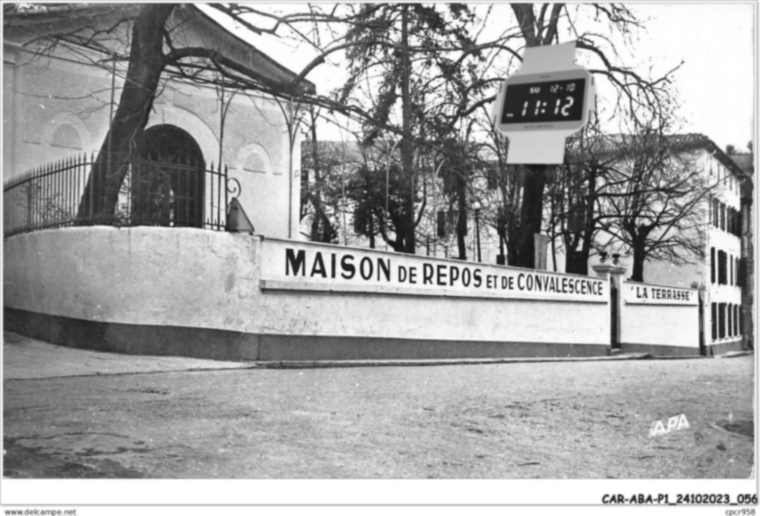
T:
11.12
